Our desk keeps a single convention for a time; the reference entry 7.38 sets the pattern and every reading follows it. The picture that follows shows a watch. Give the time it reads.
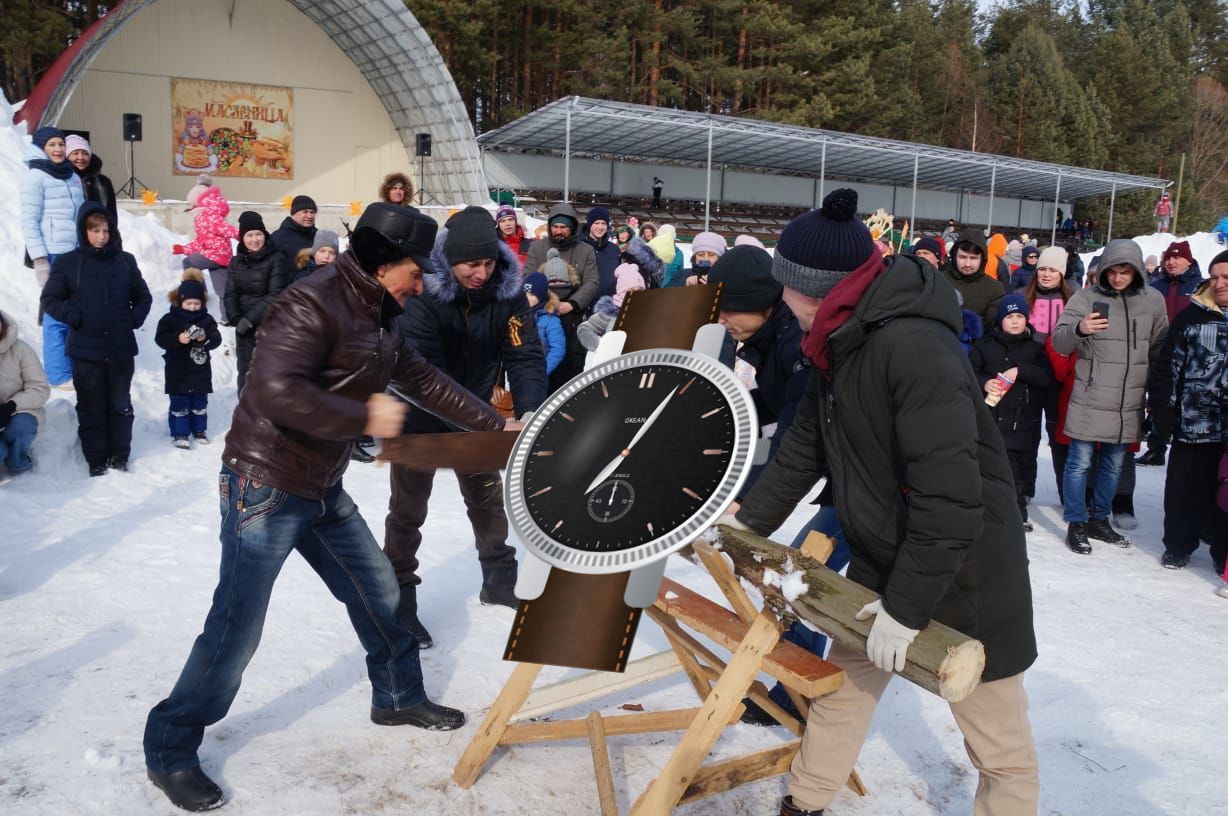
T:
7.04
